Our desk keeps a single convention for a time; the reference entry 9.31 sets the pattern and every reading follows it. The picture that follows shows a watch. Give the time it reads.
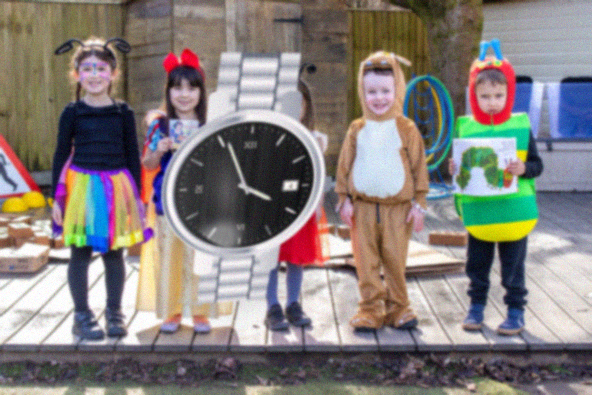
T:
3.56
